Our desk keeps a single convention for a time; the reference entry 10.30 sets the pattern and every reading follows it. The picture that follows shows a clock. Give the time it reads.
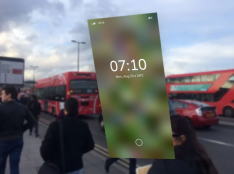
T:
7.10
